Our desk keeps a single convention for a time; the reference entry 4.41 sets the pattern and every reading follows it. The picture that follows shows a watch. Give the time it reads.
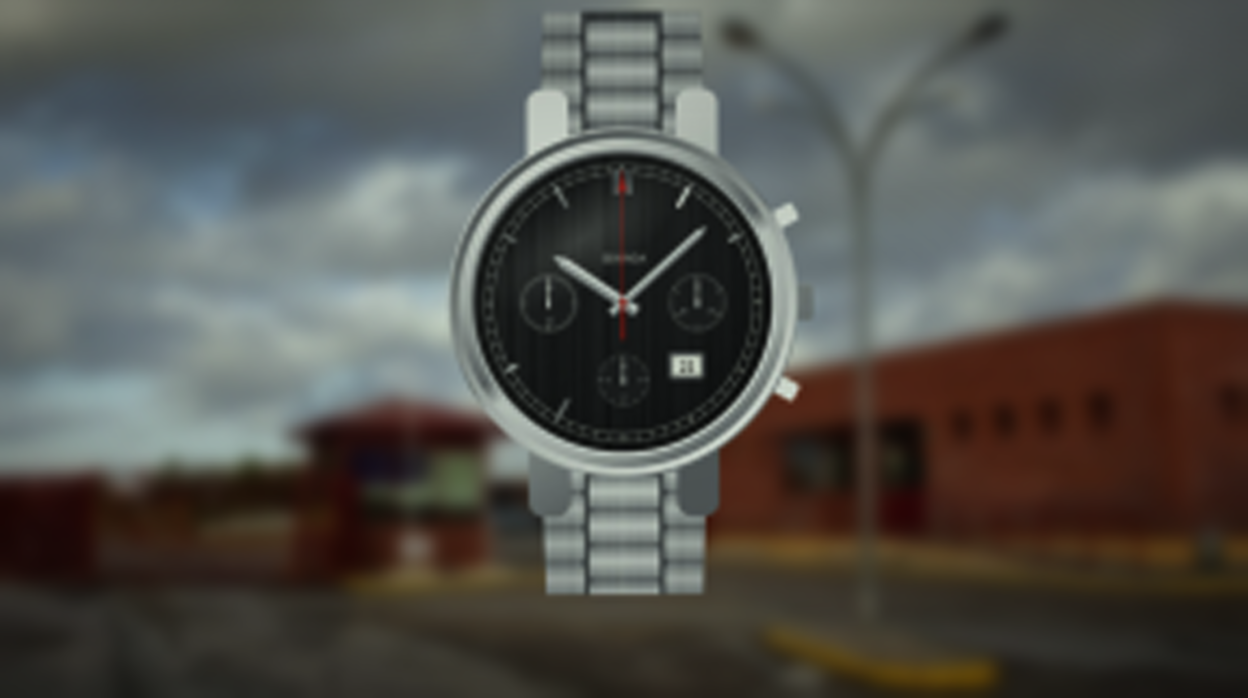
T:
10.08
